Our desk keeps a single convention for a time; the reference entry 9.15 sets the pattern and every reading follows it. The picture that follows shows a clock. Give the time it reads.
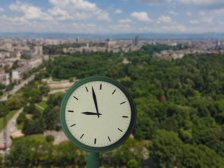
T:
8.57
